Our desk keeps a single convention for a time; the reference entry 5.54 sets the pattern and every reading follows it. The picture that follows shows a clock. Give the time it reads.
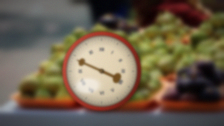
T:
3.49
